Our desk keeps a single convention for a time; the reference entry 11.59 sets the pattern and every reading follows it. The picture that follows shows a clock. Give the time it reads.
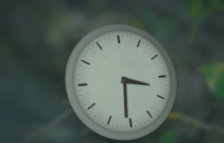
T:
3.31
